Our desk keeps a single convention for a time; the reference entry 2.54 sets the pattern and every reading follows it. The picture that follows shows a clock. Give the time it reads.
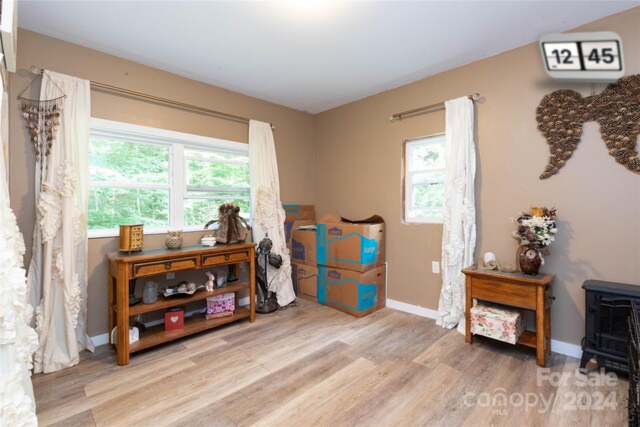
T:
12.45
